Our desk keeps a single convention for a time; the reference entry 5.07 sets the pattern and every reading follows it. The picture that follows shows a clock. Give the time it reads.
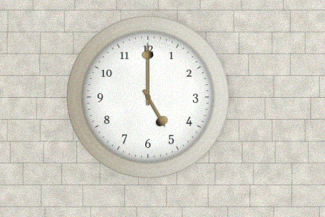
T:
5.00
